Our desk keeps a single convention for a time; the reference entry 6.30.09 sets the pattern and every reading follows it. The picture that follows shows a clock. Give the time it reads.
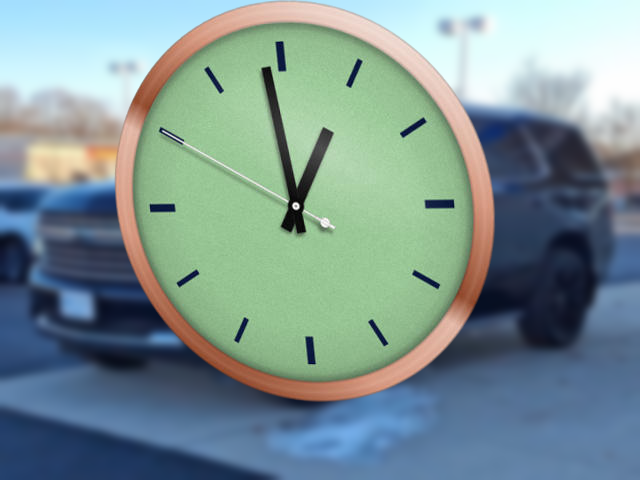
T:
12.58.50
